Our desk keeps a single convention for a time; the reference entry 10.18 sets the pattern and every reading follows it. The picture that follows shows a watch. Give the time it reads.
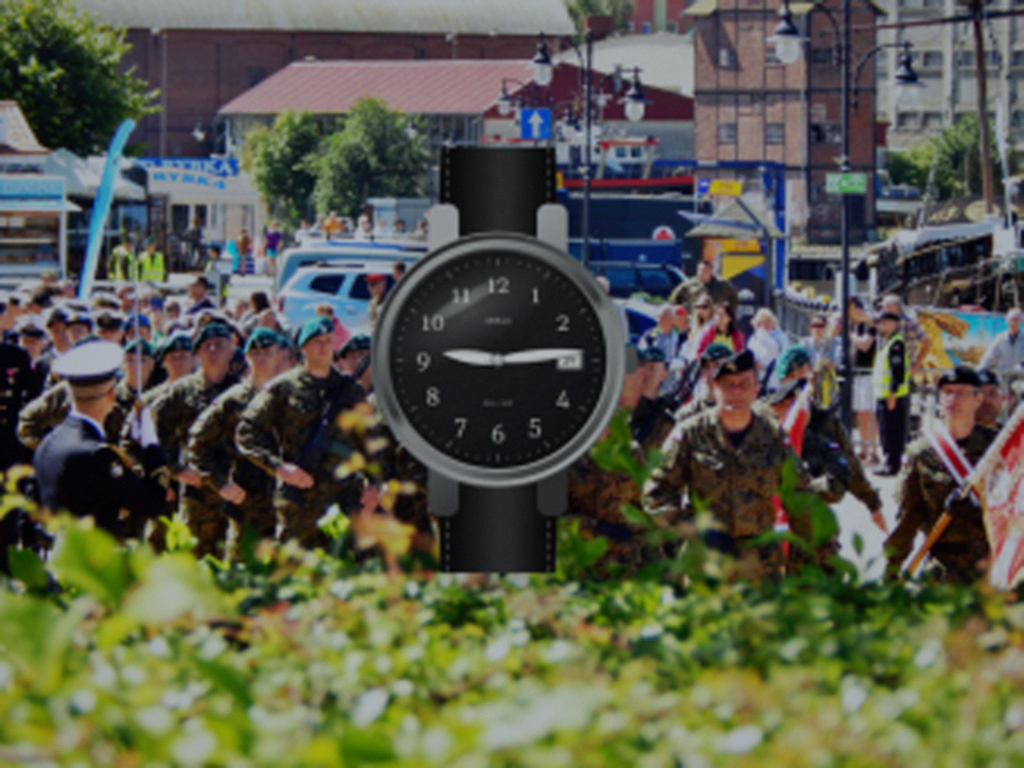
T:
9.14
